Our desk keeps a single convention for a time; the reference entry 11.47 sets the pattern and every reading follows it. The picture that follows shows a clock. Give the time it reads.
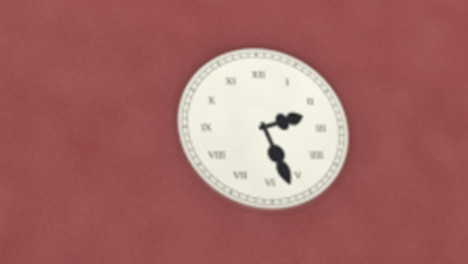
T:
2.27
